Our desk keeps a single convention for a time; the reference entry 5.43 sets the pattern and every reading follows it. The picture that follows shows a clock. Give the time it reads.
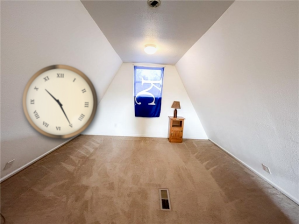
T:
10.25
